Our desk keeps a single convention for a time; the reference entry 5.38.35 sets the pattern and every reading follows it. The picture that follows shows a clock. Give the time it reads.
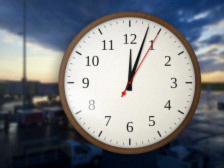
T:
12.03.05
